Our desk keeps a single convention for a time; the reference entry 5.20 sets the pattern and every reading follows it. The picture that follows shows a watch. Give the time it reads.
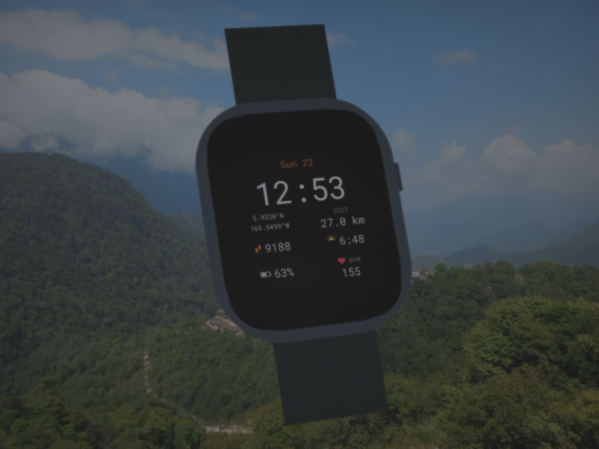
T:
12.53
